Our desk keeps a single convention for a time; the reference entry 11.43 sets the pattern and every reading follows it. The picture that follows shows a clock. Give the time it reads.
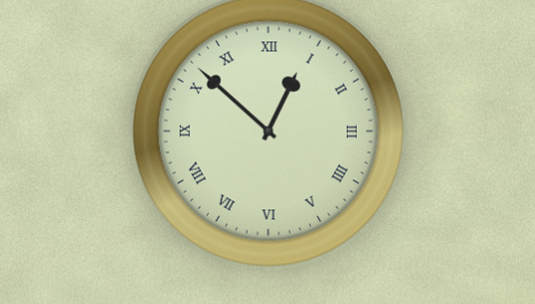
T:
12.52
